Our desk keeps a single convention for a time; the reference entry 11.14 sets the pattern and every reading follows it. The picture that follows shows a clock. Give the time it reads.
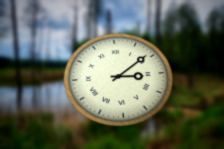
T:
3.09
